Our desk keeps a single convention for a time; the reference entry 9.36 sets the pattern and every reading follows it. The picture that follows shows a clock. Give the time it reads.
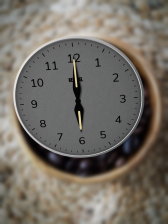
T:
6.00
